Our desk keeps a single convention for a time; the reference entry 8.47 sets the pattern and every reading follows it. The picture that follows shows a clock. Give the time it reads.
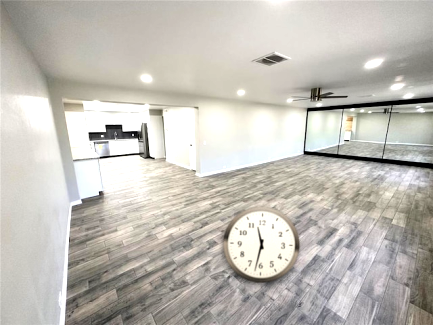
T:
11.32
